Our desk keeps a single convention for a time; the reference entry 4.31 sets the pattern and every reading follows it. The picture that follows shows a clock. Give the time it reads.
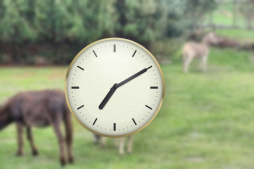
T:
7.10
